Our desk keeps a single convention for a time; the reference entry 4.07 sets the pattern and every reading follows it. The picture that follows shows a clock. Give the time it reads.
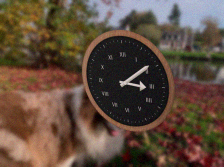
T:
3.09
